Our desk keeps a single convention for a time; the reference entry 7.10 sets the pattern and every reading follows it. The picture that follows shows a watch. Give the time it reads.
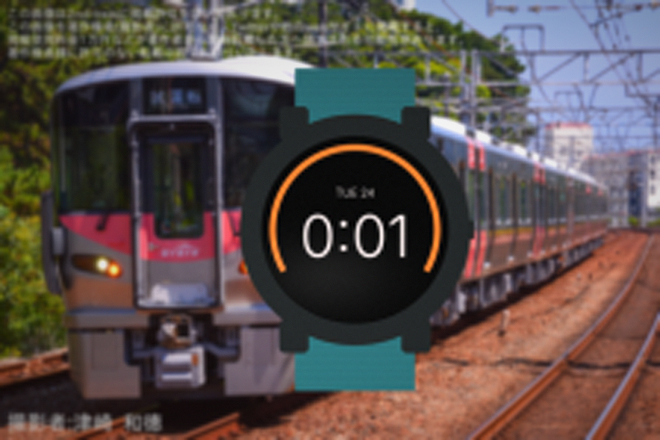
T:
0.01
